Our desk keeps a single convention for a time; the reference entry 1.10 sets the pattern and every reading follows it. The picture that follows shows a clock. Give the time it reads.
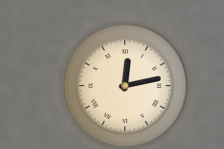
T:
12.13
